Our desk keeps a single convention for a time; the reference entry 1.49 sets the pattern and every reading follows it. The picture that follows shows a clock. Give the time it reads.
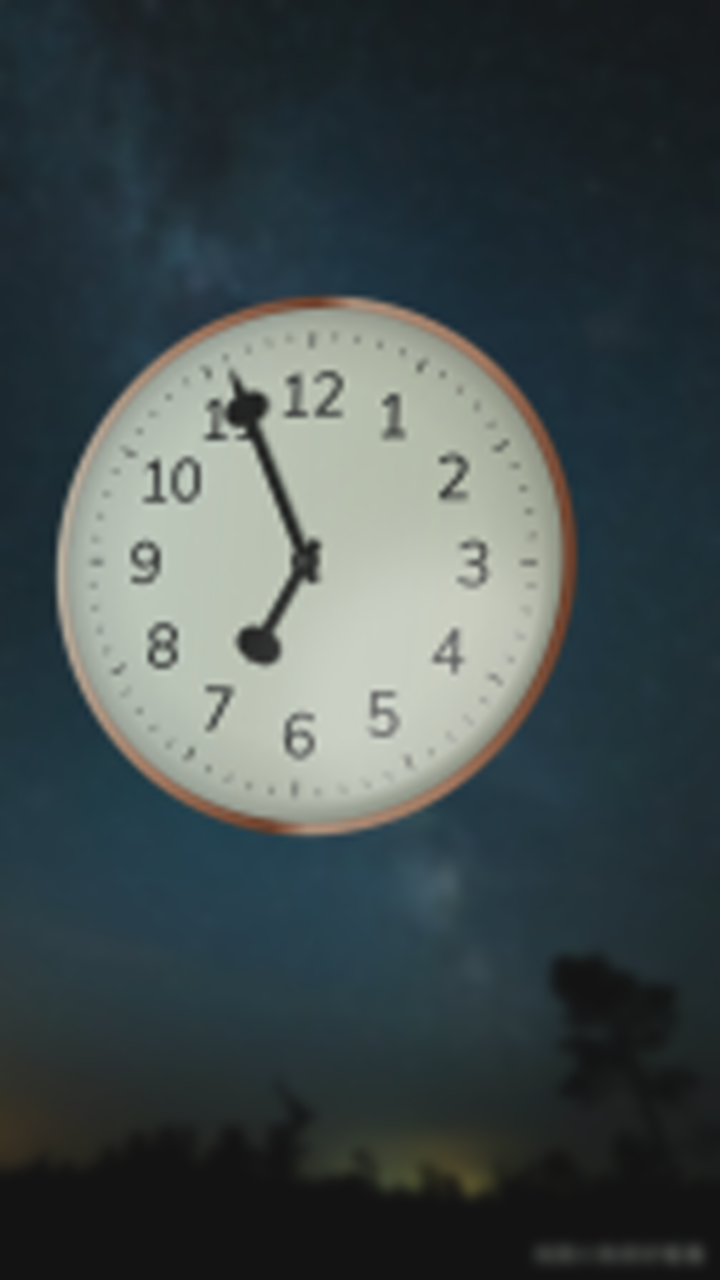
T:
6.56
